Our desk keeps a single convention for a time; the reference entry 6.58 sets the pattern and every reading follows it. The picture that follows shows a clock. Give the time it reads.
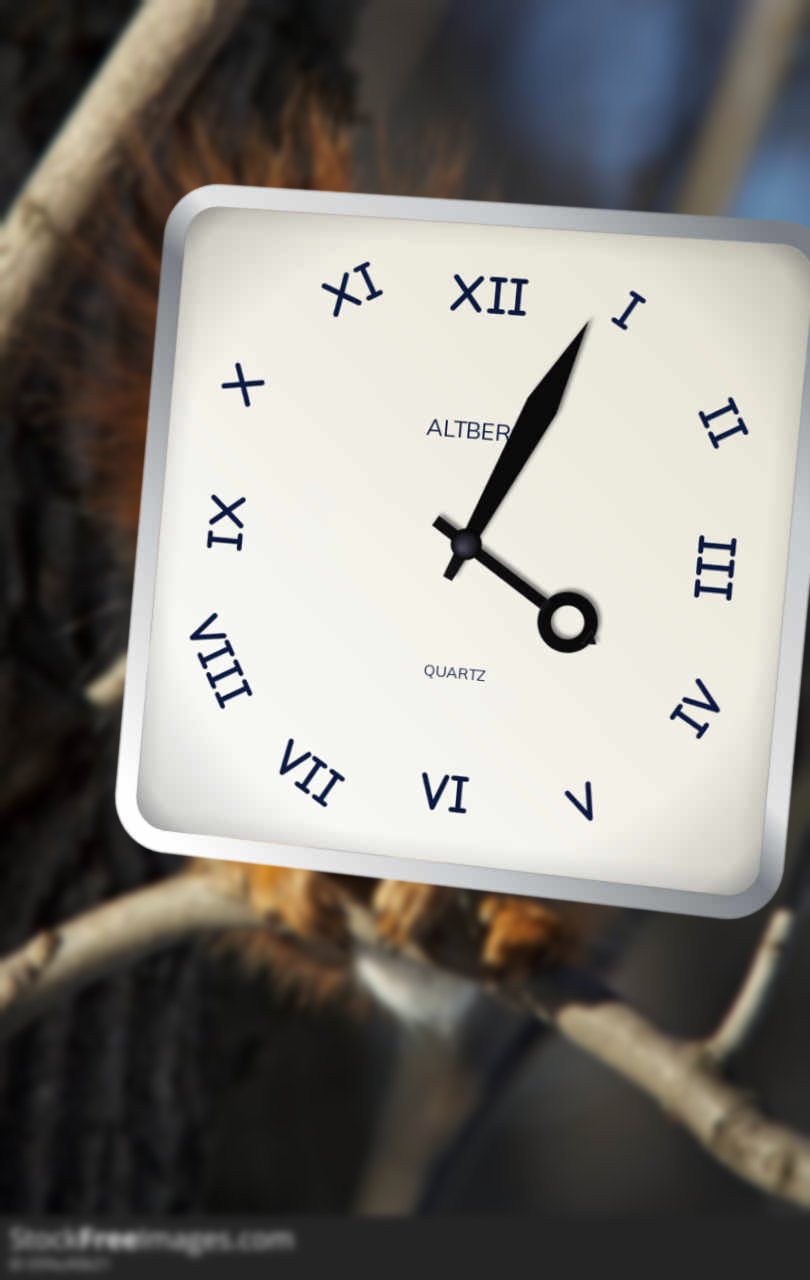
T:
4.04
